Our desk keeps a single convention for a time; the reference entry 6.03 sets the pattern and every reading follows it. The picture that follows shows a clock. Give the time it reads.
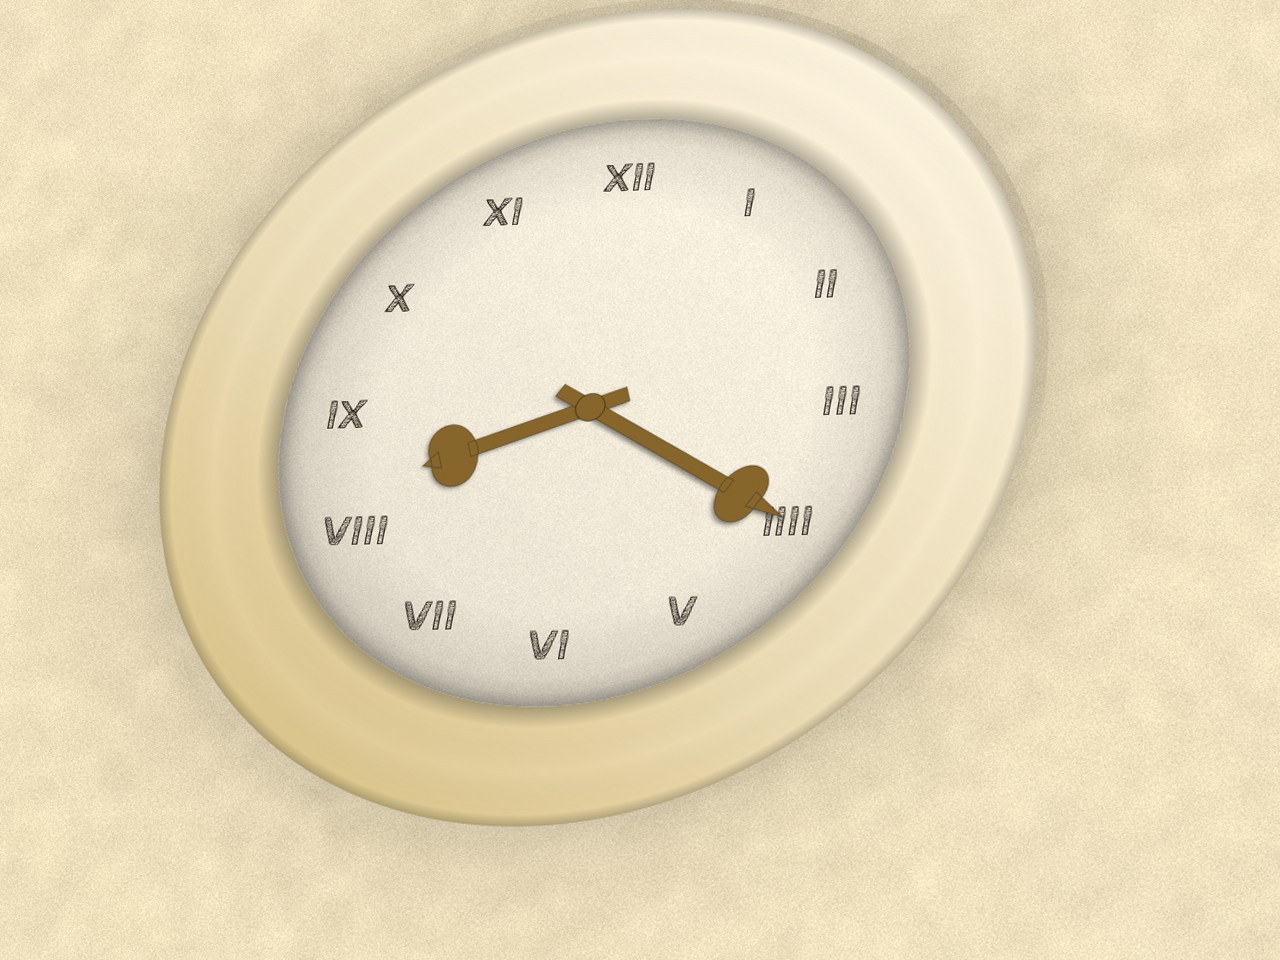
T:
8.20
